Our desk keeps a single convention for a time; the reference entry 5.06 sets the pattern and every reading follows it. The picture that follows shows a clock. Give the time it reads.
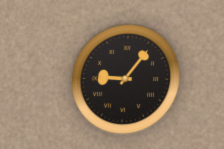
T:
9.06
